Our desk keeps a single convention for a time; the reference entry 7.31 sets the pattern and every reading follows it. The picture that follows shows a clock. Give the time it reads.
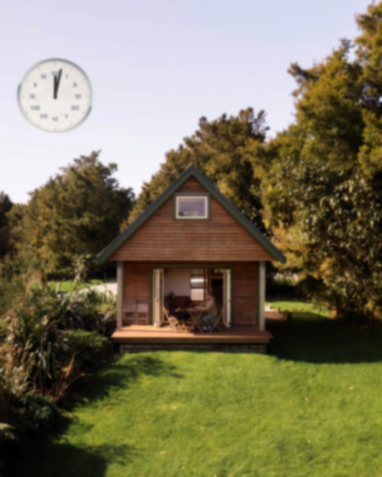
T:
12.02
